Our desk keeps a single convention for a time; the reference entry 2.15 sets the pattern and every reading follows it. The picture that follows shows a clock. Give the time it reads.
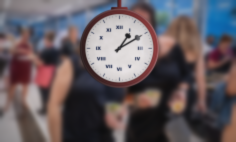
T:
1.10
